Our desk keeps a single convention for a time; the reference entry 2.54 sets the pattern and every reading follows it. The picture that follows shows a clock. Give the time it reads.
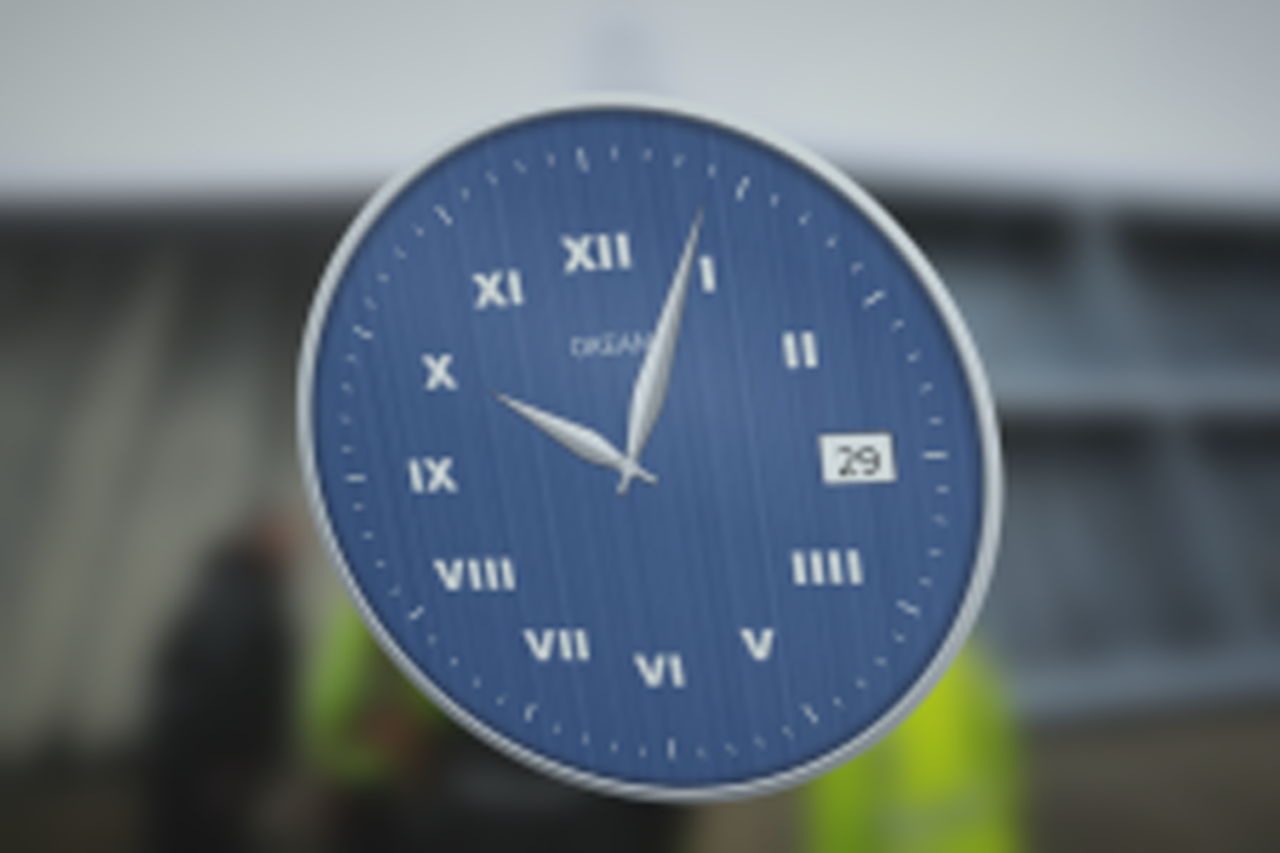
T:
10.04
